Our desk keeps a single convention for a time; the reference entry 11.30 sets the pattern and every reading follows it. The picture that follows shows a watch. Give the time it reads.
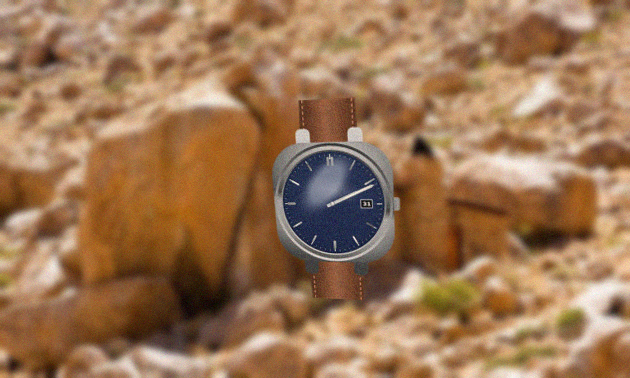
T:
2.11
